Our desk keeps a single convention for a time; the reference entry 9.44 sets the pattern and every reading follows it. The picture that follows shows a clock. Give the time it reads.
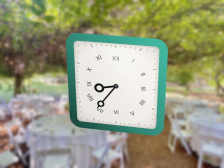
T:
8.36
